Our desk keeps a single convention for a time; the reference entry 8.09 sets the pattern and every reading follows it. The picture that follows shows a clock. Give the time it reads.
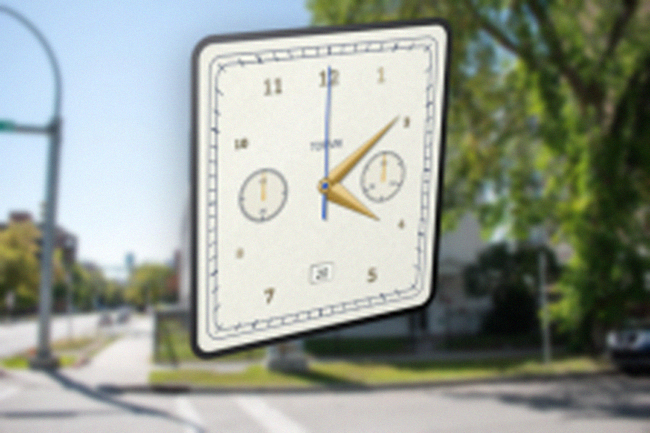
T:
4.09
